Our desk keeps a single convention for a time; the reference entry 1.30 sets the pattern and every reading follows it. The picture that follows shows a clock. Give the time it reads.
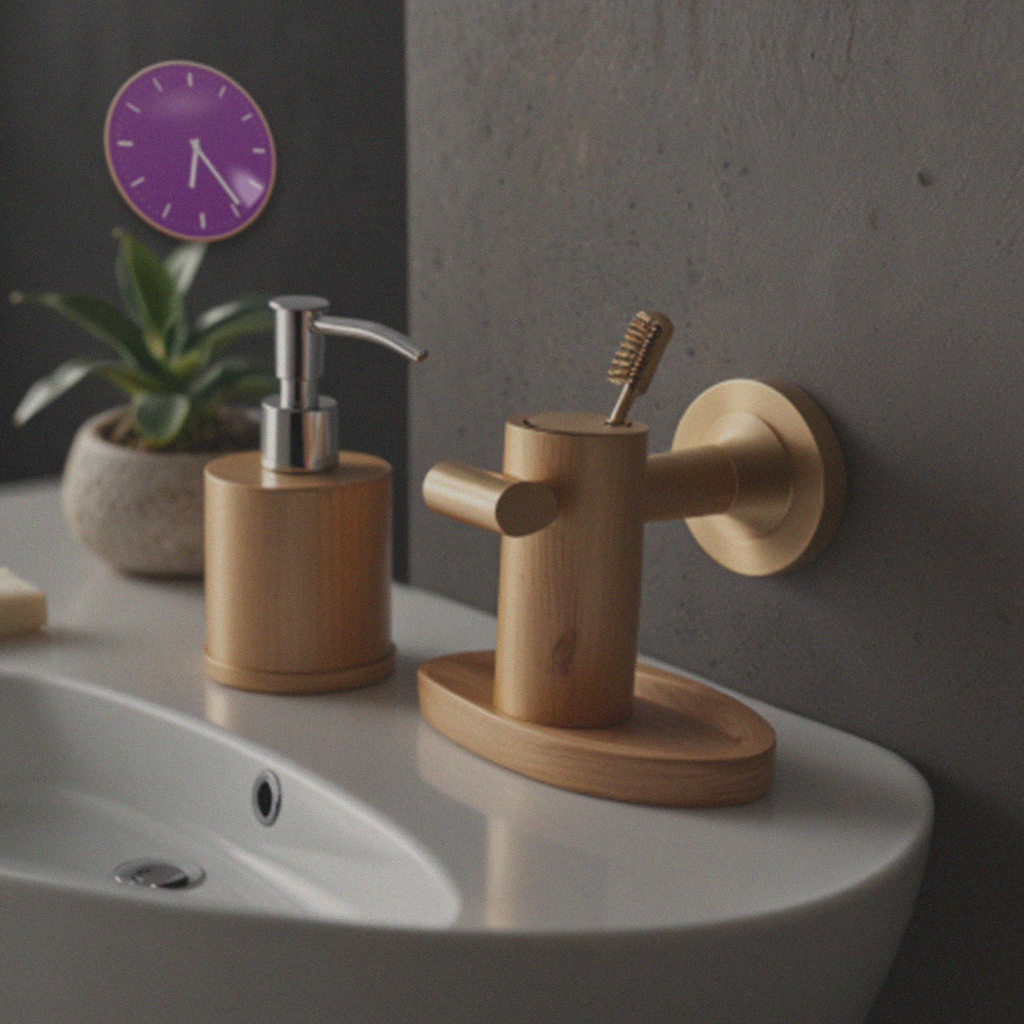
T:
6.24
